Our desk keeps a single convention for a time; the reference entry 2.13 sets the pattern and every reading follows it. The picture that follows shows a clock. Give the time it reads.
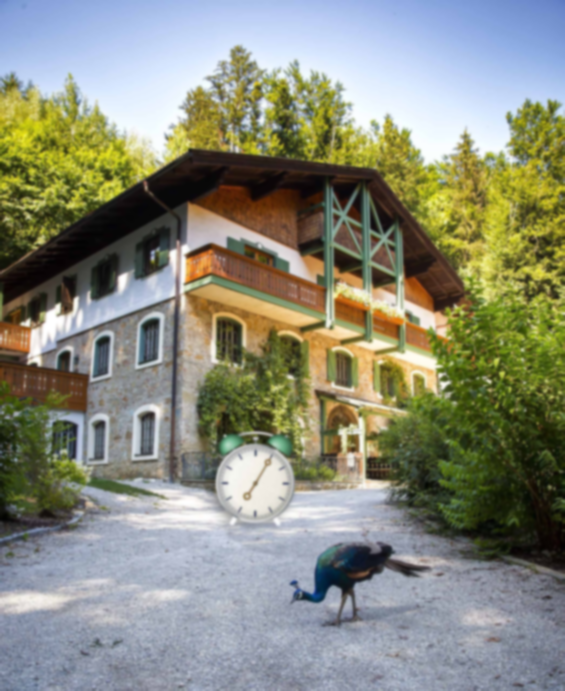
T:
7.05
